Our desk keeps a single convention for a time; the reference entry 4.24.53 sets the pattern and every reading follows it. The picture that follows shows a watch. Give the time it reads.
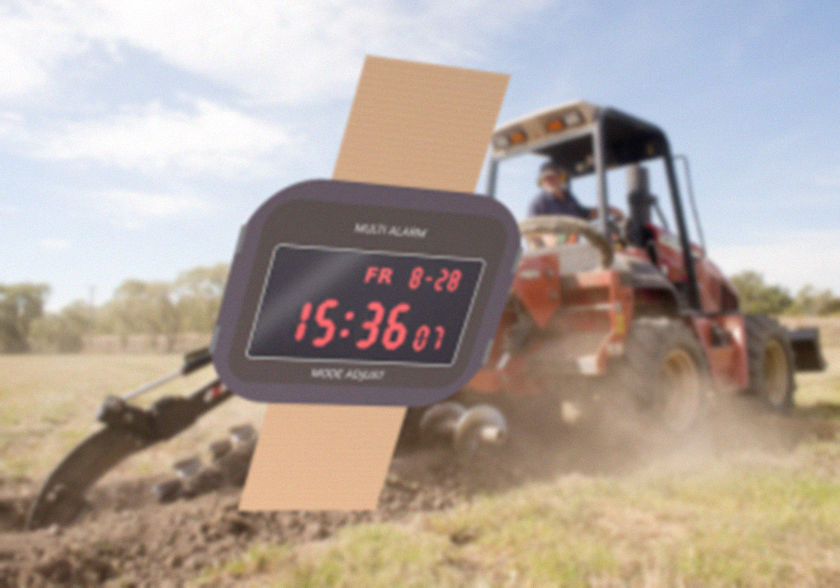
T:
15.36.07
